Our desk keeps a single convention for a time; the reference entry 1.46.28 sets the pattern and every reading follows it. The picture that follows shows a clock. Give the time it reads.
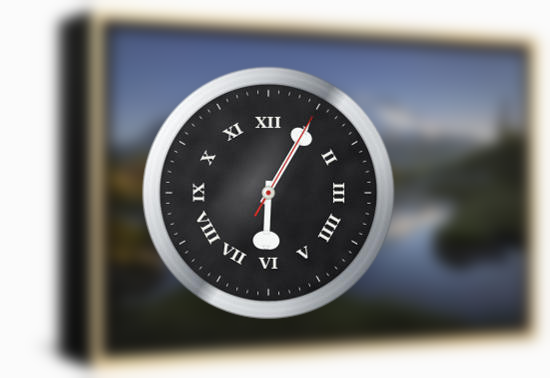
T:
6.05.05
